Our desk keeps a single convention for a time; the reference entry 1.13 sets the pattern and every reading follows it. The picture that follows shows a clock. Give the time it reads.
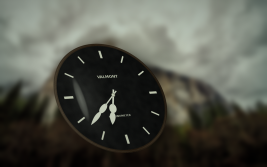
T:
6.38
